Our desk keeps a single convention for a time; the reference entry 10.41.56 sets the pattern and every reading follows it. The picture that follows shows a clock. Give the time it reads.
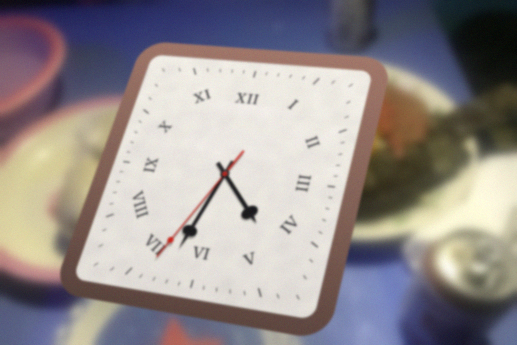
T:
4.32.34
